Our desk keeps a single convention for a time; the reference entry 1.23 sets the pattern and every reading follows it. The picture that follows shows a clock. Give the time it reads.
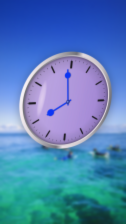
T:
7.59
